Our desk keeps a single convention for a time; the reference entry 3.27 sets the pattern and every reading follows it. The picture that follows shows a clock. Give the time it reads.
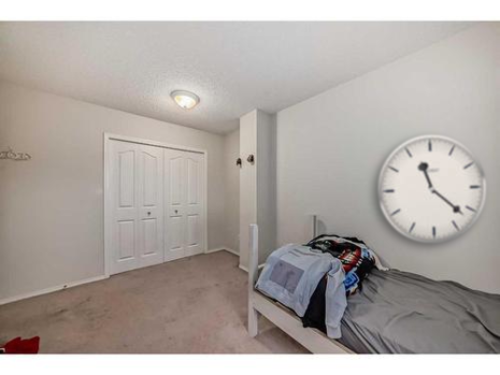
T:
11.22
